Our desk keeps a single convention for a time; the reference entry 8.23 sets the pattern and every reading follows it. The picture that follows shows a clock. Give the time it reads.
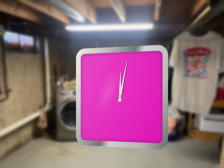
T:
12.02
